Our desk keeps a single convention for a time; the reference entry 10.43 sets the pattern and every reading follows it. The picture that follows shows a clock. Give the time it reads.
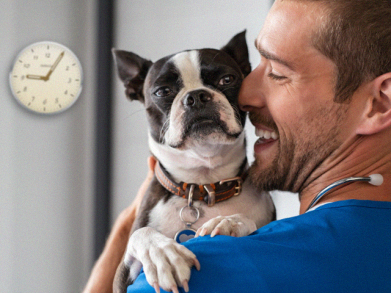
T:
9.05
